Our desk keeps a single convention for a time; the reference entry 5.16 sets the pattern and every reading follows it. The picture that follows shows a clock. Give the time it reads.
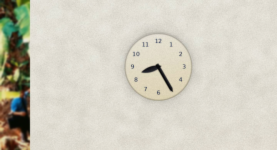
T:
8.25
